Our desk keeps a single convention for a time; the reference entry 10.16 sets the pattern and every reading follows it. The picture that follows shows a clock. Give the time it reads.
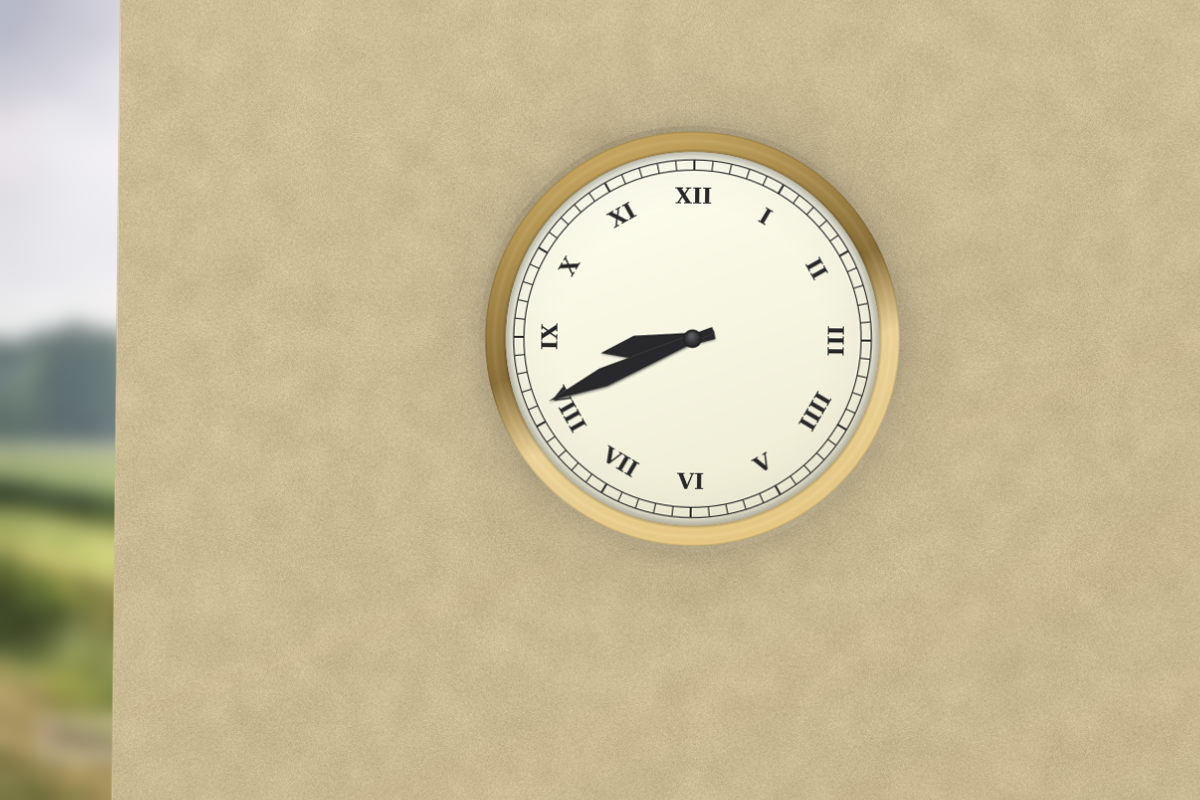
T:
8.41
